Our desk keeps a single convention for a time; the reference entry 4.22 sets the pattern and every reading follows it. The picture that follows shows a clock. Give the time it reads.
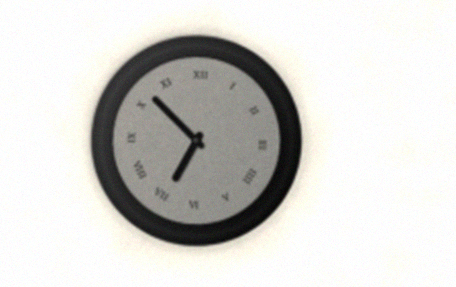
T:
6.52
